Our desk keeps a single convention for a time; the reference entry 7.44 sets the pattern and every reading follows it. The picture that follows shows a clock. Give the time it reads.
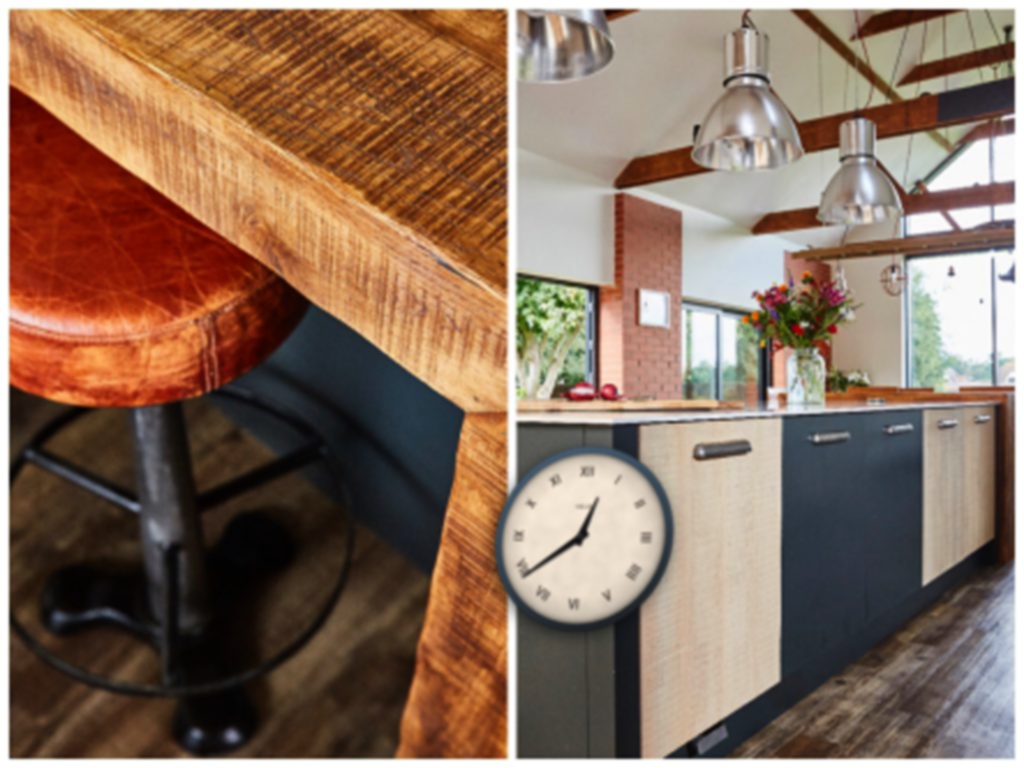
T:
12.39
